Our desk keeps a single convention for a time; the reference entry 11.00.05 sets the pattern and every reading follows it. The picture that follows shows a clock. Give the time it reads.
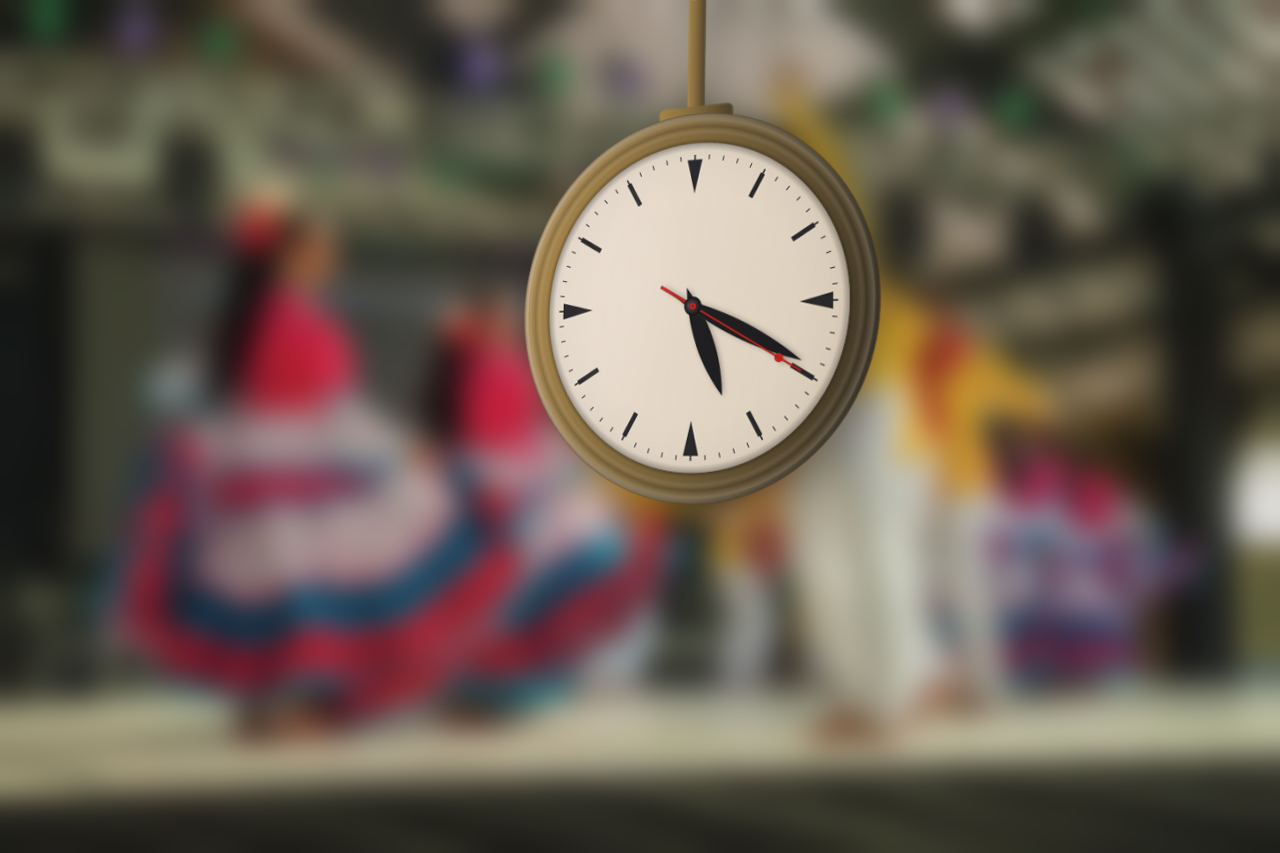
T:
5.19.20
